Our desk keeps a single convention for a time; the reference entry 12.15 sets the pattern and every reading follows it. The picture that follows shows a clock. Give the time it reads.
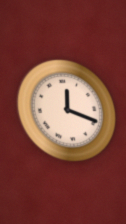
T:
12.19
